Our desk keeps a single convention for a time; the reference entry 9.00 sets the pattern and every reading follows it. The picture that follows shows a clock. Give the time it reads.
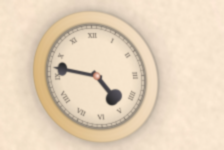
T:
4.47
